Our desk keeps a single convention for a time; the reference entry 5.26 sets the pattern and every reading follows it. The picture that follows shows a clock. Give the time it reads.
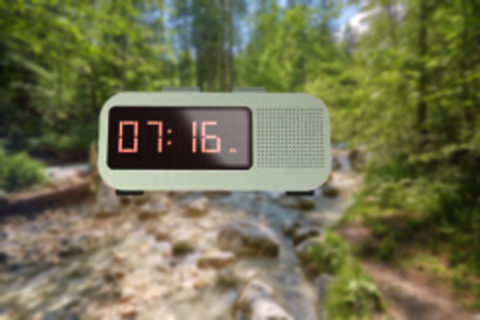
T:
7.16
